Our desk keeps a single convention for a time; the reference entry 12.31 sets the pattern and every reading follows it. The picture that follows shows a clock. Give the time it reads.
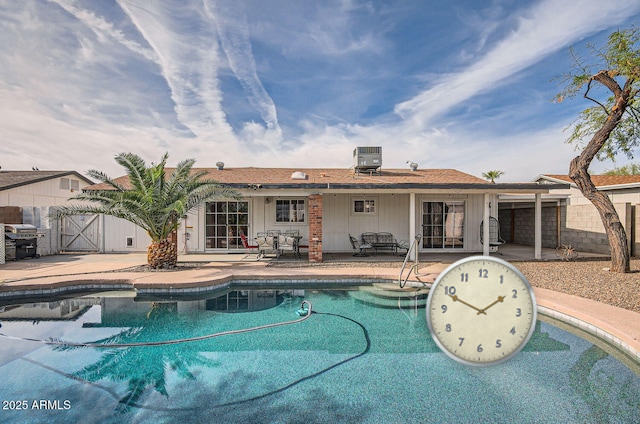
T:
1.49
